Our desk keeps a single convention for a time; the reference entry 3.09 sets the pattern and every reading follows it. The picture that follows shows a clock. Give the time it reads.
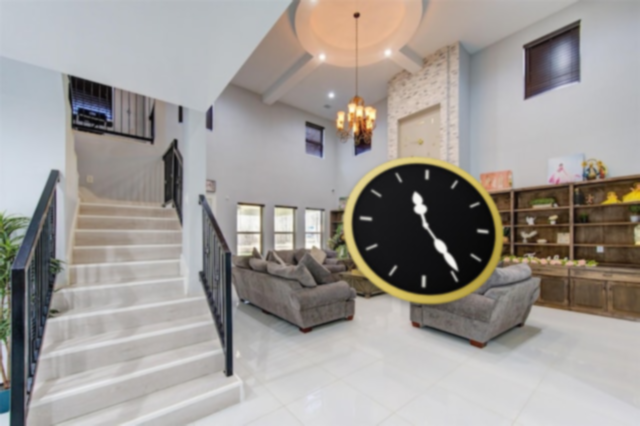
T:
11.24
